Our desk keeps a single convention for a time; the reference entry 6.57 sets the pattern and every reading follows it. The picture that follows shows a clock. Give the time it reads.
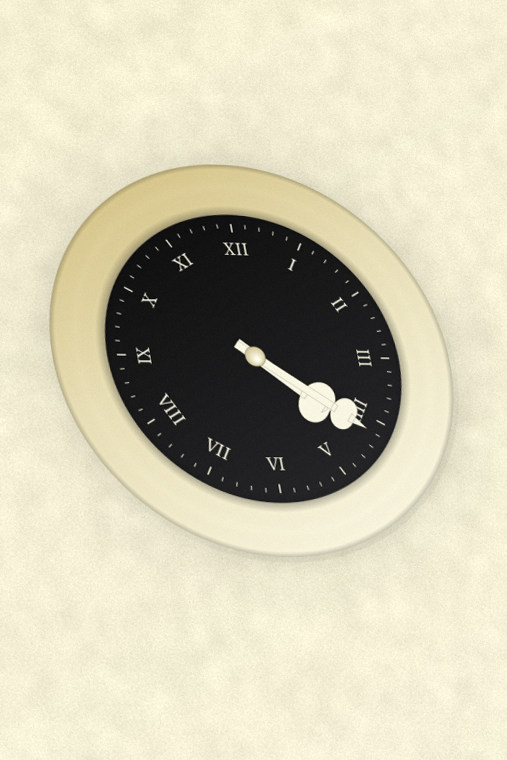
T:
4.21
